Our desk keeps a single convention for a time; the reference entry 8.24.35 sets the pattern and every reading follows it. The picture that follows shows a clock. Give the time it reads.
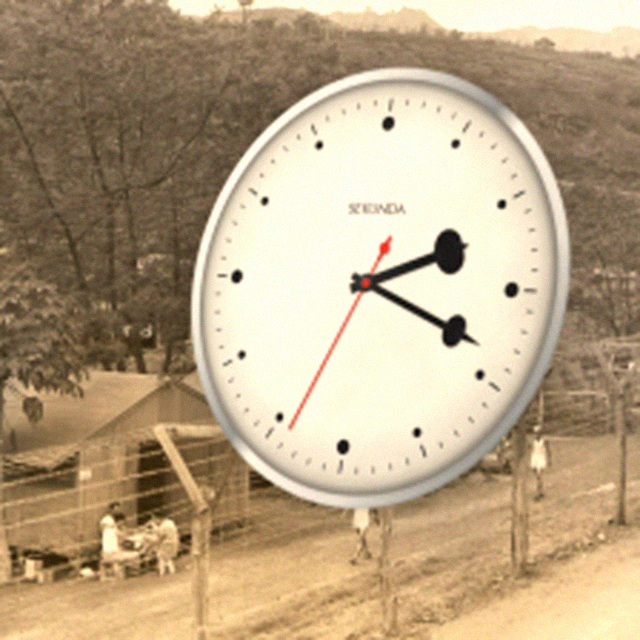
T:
2.18.34
